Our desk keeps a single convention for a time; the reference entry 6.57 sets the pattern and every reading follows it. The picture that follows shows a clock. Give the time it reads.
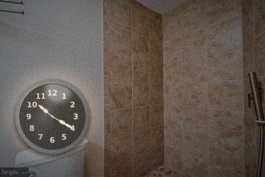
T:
10.20
